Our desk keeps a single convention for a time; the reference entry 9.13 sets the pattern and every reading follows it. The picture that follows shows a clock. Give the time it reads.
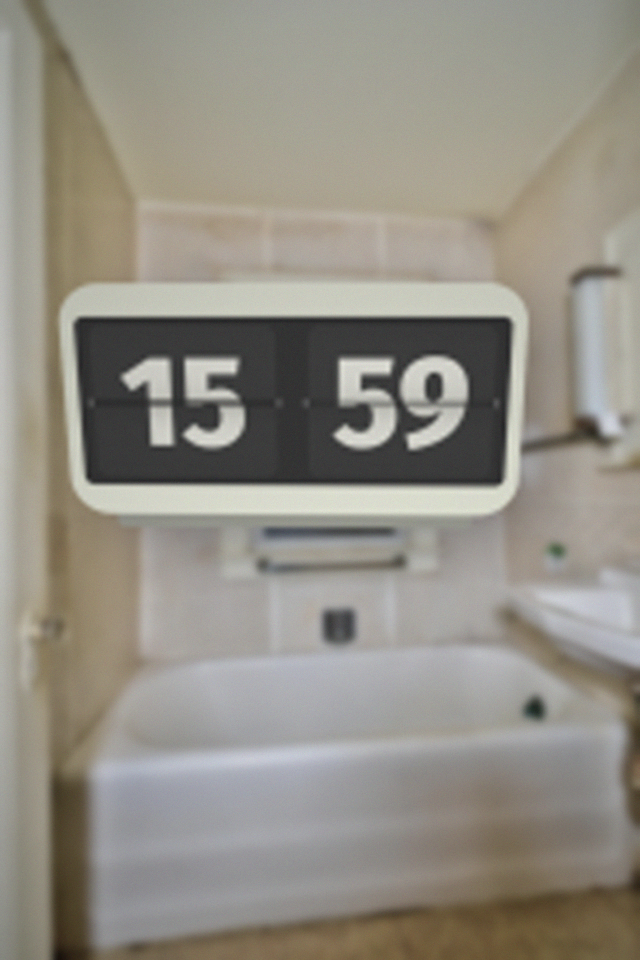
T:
15.59
